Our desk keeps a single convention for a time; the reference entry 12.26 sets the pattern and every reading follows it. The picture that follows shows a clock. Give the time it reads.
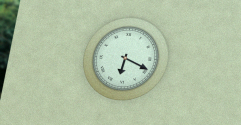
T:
6.19
